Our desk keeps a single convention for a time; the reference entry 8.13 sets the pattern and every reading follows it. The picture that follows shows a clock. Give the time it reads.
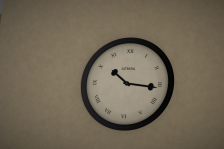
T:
10.16
